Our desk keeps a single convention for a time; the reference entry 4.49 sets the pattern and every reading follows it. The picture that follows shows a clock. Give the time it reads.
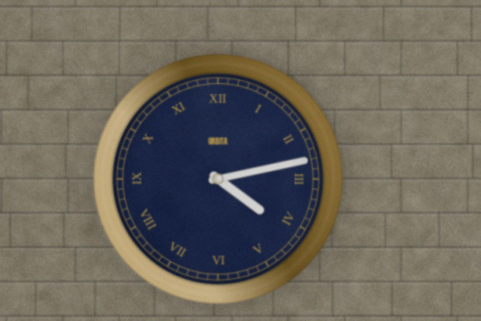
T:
4.13
